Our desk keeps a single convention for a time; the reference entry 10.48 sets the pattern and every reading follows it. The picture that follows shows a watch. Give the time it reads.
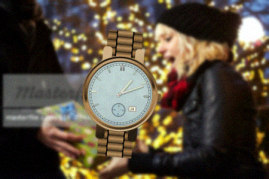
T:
1.11
